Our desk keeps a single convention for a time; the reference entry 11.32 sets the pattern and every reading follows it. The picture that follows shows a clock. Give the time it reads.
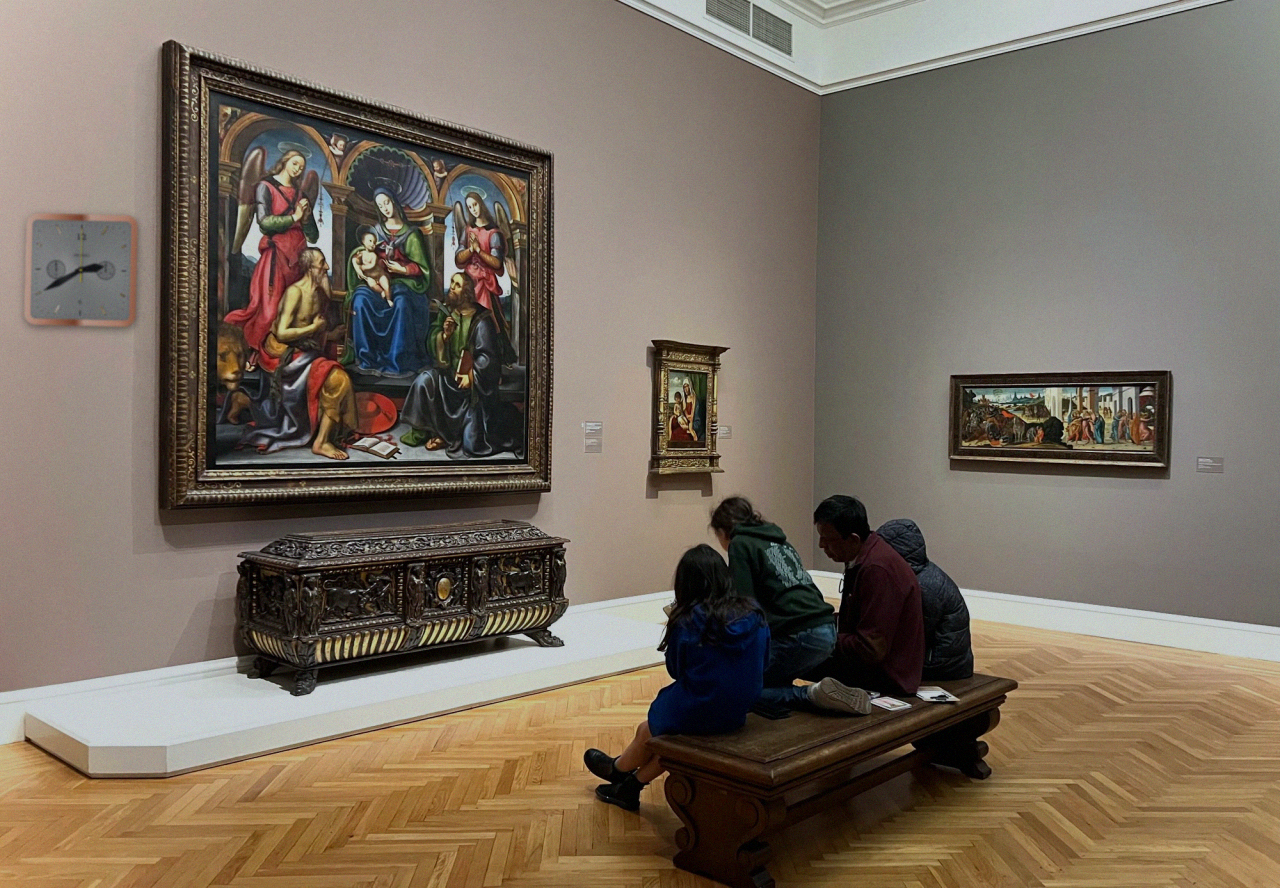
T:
2.40
